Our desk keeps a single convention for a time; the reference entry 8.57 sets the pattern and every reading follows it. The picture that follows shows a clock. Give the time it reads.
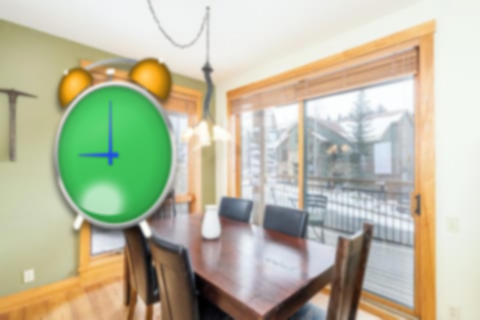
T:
9.00
